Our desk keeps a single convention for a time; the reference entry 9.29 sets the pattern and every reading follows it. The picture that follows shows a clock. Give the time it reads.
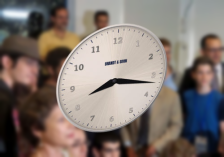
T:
8.17
